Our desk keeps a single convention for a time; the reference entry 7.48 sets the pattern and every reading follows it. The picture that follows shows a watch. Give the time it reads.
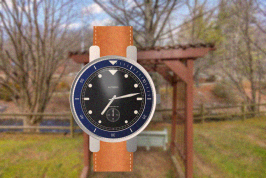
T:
7.13
